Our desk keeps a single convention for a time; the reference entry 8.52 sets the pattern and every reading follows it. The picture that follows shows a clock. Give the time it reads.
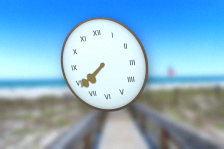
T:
7.39
